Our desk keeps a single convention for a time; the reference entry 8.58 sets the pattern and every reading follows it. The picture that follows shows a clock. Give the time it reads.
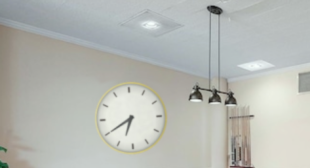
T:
6.40
